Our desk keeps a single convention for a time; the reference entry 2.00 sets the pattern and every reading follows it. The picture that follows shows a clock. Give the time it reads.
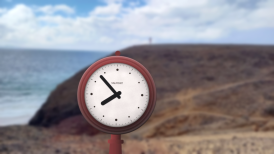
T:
7.53
